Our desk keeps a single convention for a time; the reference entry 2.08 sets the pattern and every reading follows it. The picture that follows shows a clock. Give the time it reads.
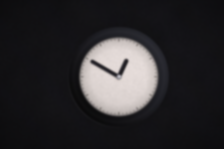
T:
12.50
